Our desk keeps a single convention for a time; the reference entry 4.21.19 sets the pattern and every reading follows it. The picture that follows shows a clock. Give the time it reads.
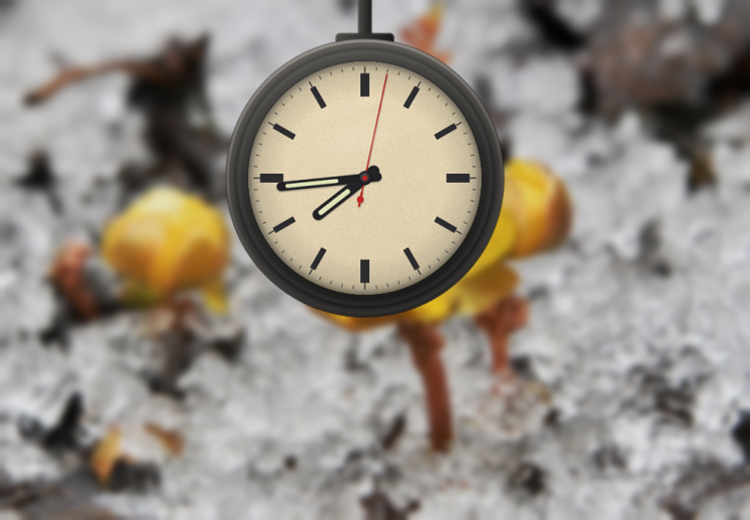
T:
7.44.02
